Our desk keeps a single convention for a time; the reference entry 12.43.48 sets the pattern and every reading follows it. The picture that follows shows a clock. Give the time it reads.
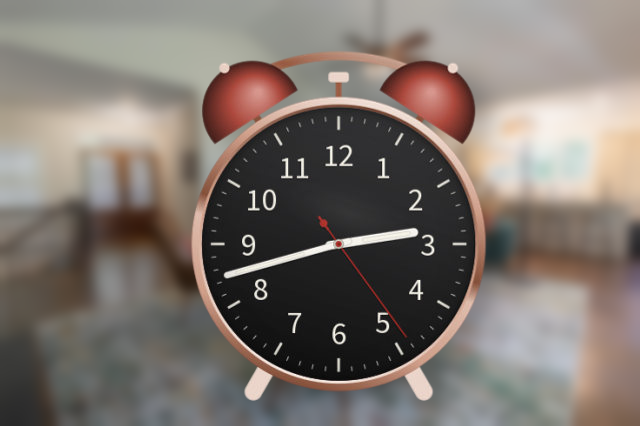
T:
2.42.24
